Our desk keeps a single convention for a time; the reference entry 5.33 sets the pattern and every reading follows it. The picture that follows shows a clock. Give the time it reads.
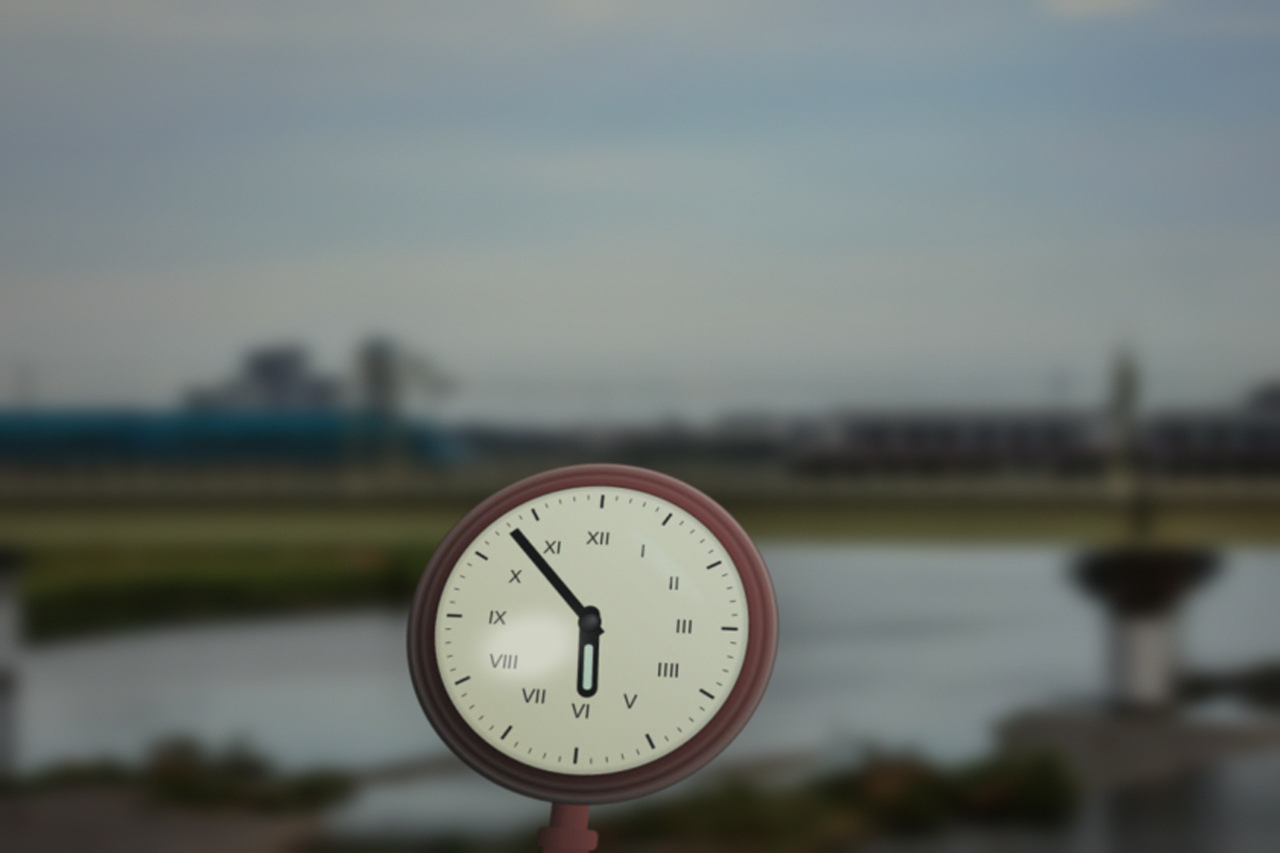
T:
5.53
